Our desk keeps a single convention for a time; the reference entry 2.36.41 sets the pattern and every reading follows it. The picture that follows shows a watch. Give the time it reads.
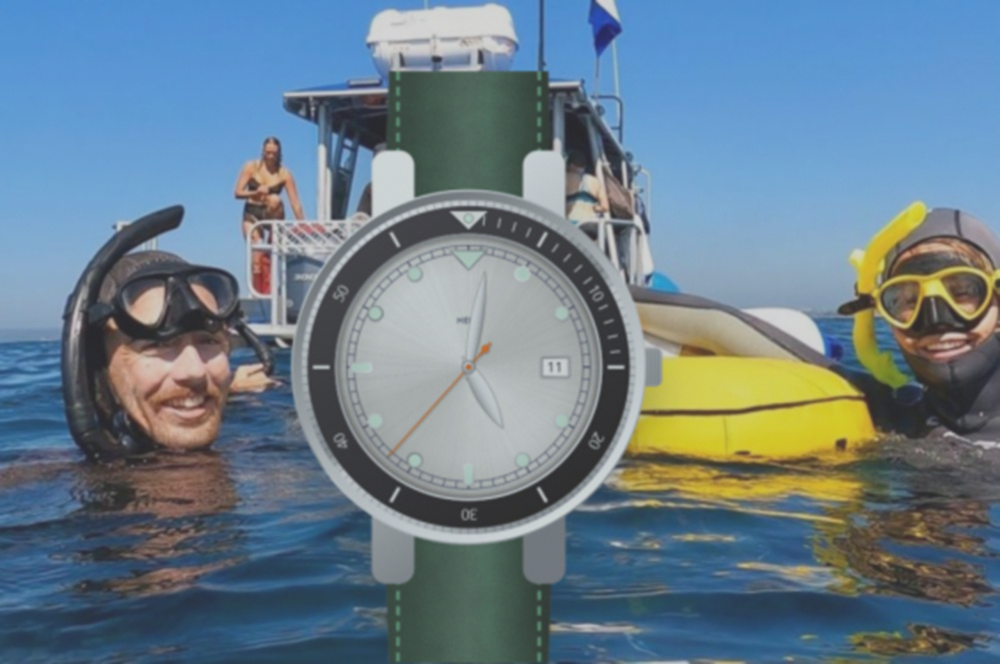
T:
5.01.37
